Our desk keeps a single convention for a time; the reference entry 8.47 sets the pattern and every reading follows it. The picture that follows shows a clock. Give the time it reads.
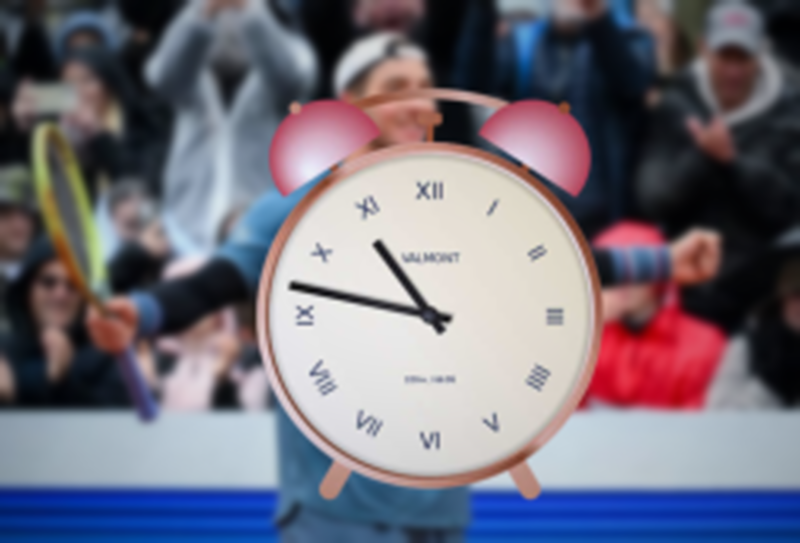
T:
10.47
